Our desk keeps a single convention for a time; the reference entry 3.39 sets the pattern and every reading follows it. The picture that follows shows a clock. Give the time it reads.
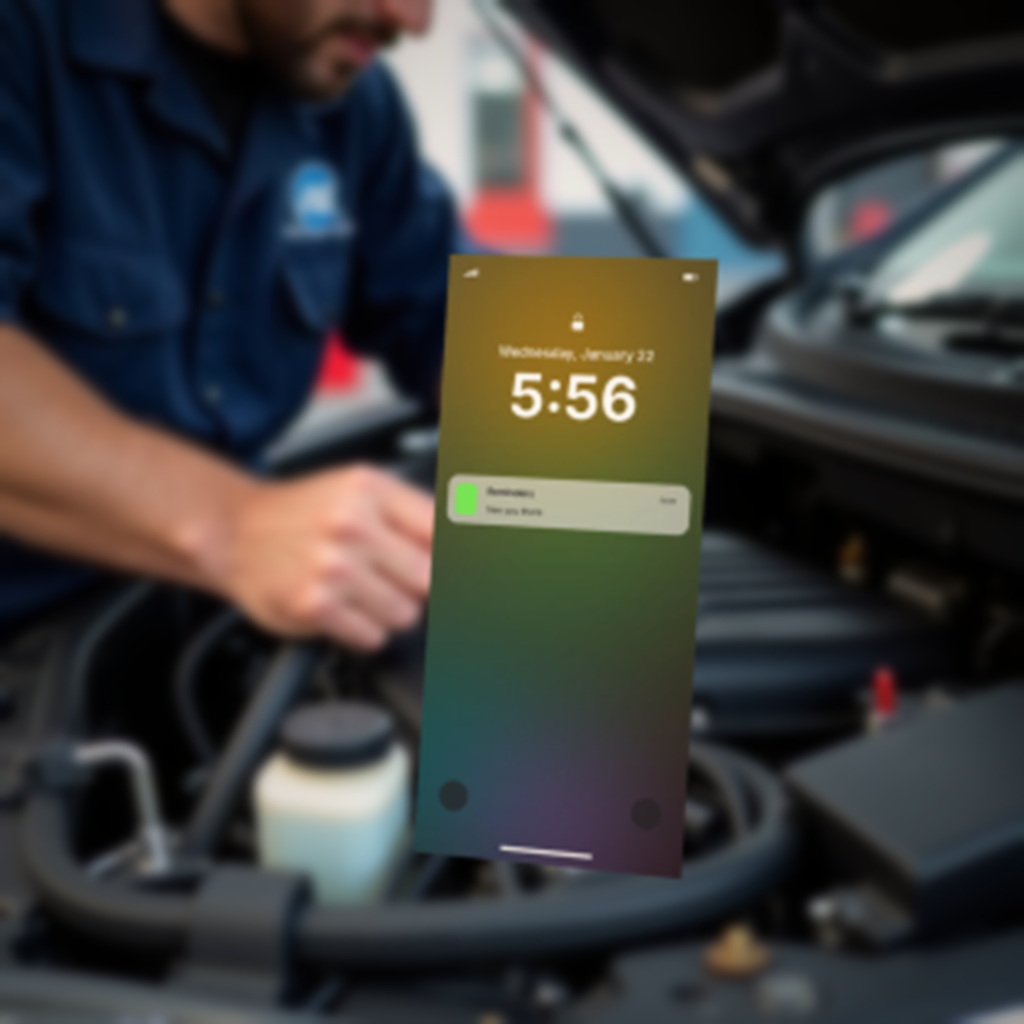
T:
5.56
